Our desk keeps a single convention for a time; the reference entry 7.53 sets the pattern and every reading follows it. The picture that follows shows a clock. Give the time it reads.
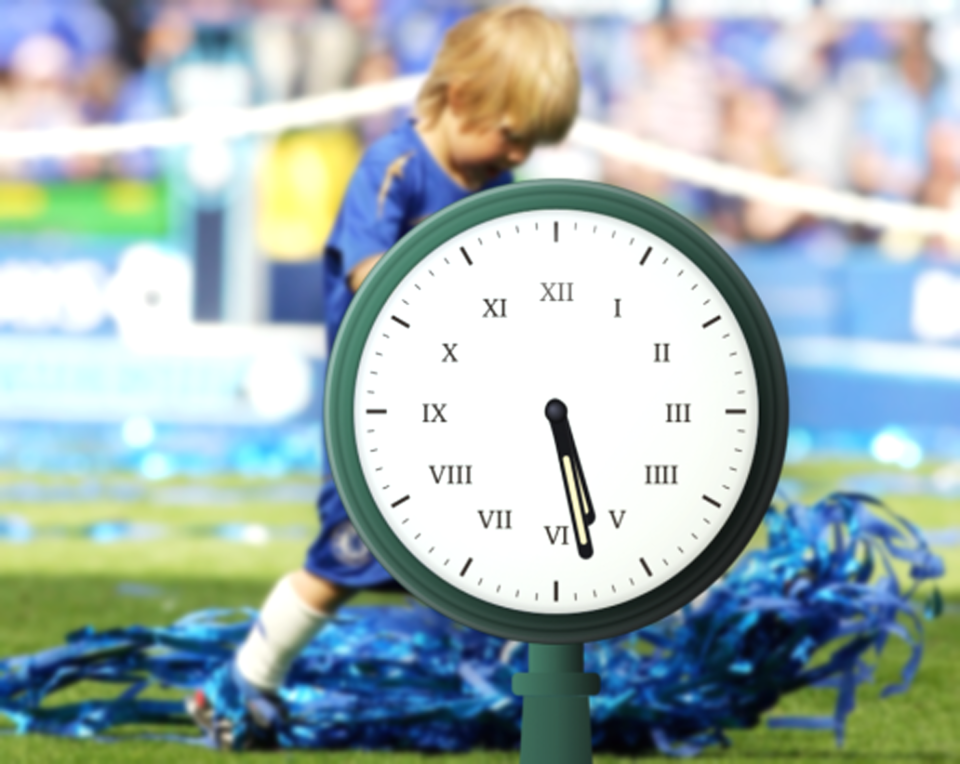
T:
5.28
